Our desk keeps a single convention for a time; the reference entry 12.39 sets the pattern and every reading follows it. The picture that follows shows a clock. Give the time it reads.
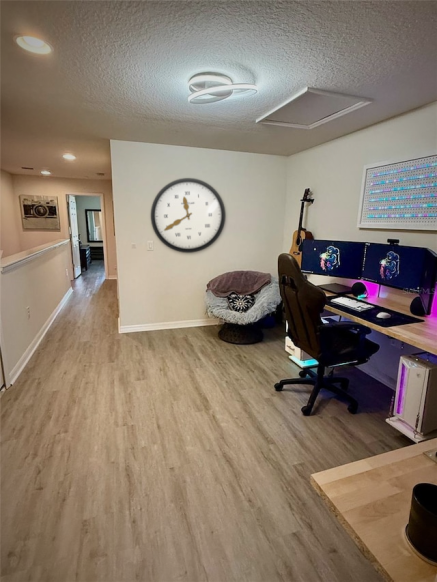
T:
11.40
